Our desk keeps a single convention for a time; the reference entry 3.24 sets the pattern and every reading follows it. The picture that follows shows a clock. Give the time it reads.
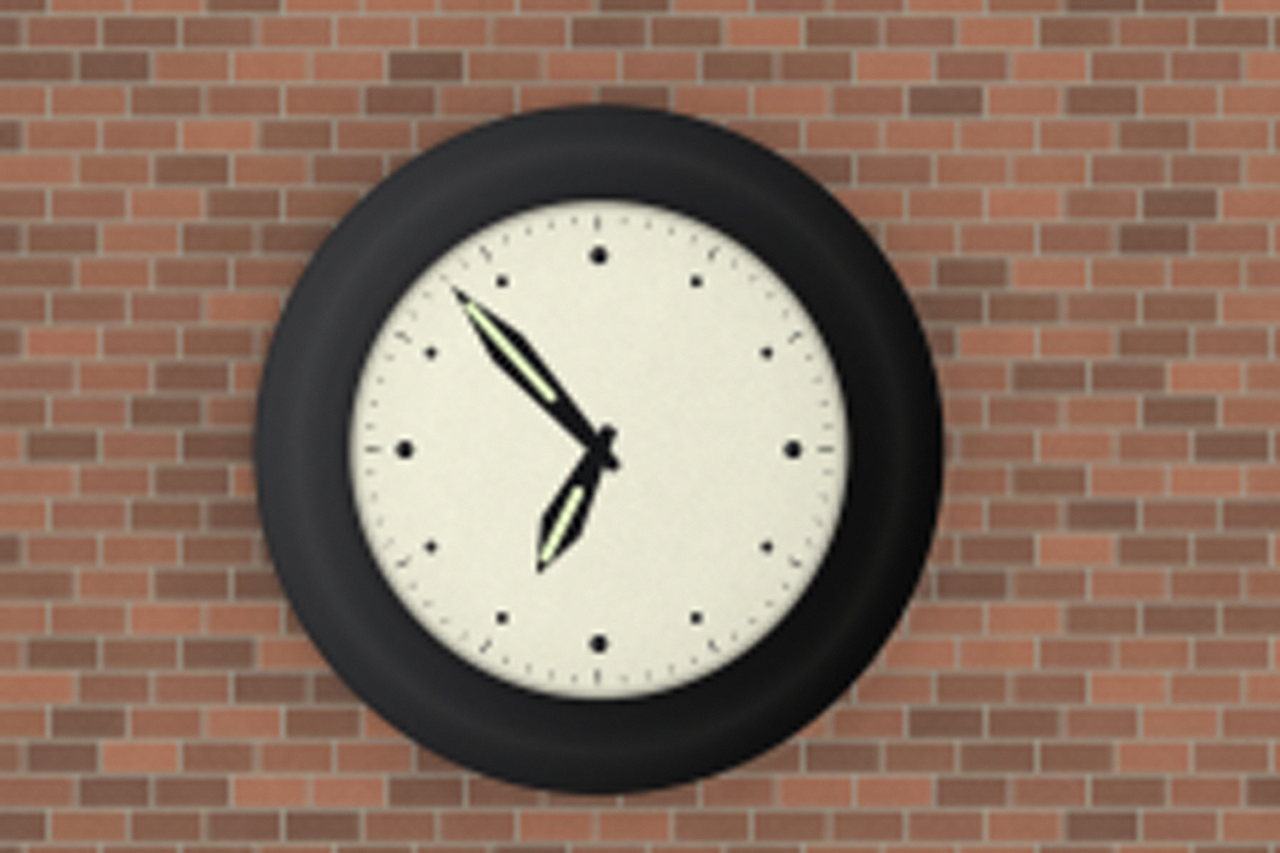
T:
6.53
